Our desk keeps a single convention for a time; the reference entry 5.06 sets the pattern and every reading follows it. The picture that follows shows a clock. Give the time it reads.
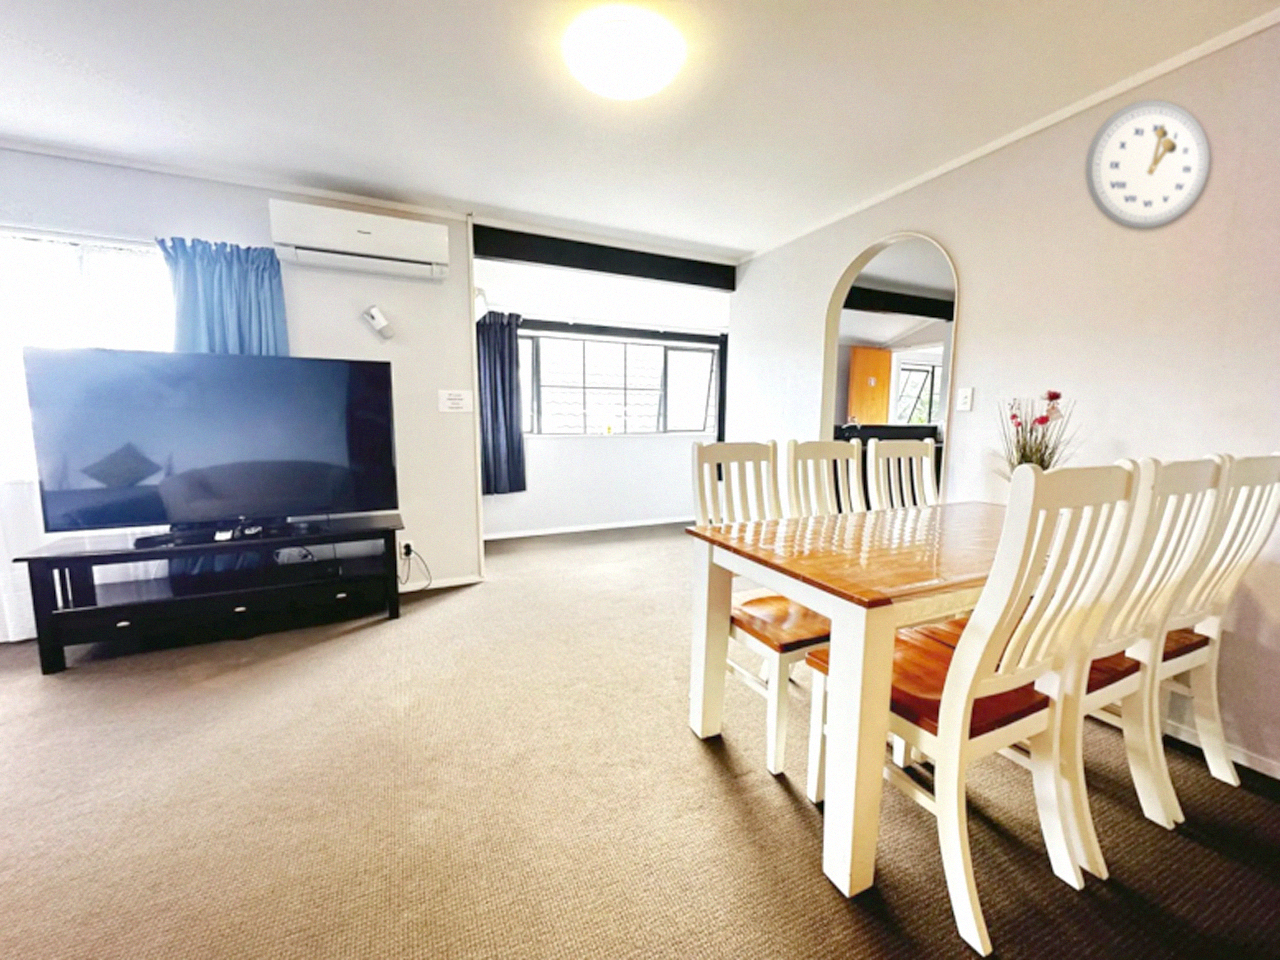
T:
1.01
